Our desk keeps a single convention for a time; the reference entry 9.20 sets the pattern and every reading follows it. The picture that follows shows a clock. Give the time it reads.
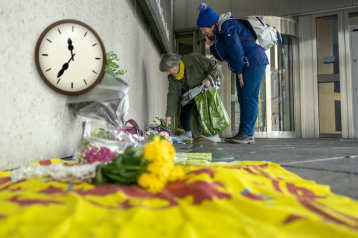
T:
11.36
